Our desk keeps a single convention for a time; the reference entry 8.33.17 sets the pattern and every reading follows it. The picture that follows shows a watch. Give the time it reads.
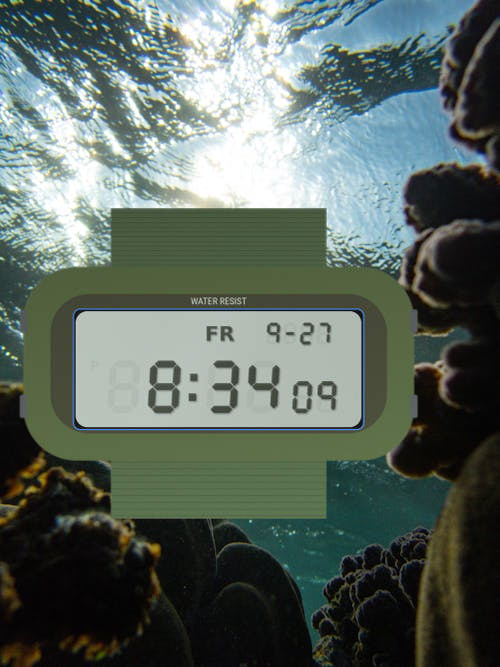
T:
8.34.09
